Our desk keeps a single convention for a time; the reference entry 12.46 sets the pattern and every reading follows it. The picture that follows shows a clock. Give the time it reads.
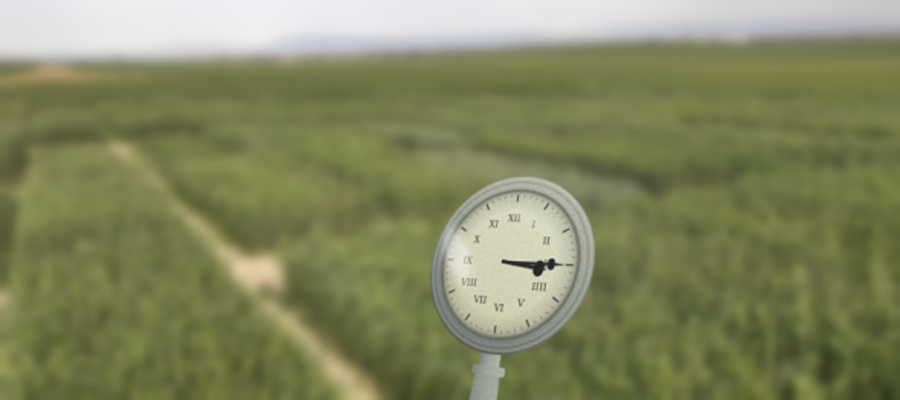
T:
3.15
